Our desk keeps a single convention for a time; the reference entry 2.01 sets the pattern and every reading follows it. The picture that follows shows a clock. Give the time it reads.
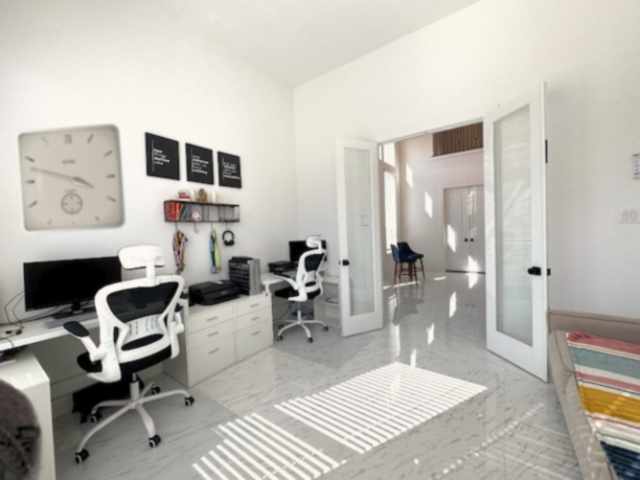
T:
3.48
